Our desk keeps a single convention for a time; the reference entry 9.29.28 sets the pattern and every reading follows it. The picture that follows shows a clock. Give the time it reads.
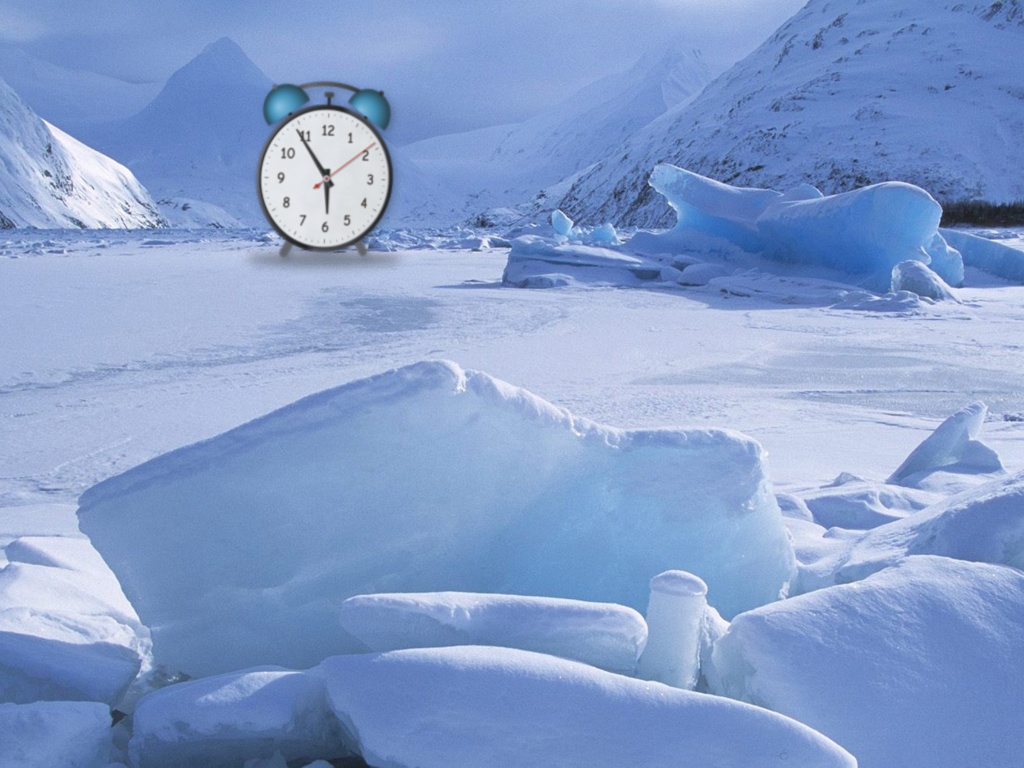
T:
5.54.09
